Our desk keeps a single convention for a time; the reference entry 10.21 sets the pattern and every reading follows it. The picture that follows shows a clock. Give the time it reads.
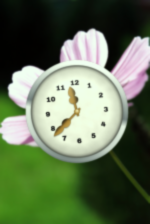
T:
11.38
